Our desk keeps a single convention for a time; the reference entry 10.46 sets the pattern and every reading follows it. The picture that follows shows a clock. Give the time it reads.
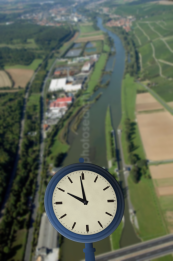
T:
9.59
